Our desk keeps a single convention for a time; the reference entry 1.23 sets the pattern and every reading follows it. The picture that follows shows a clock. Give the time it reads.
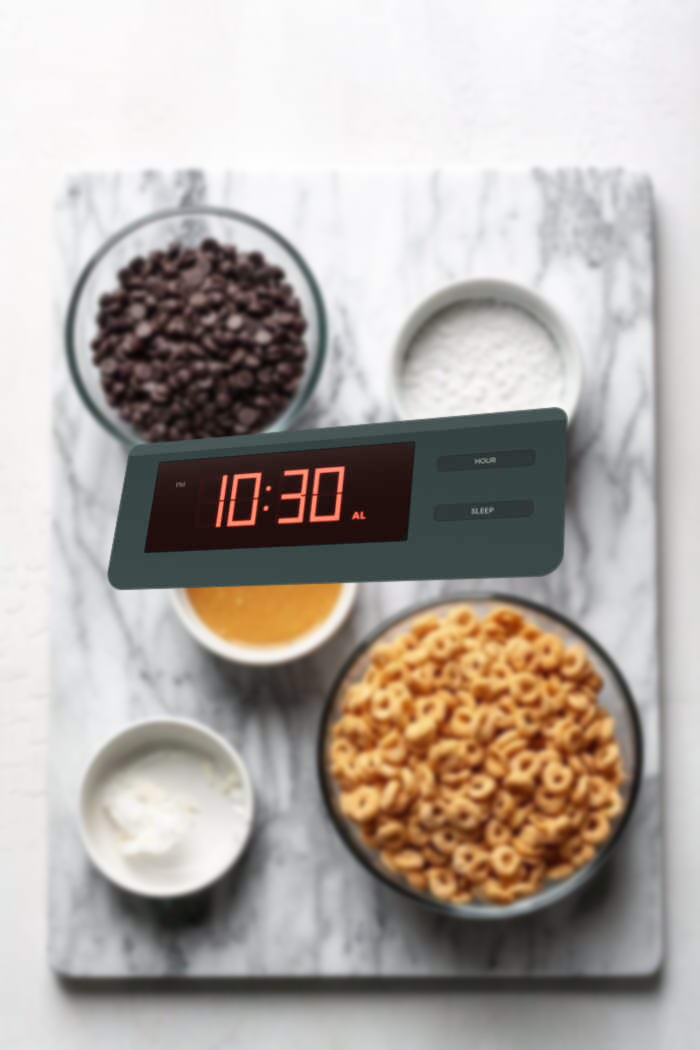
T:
10.30
